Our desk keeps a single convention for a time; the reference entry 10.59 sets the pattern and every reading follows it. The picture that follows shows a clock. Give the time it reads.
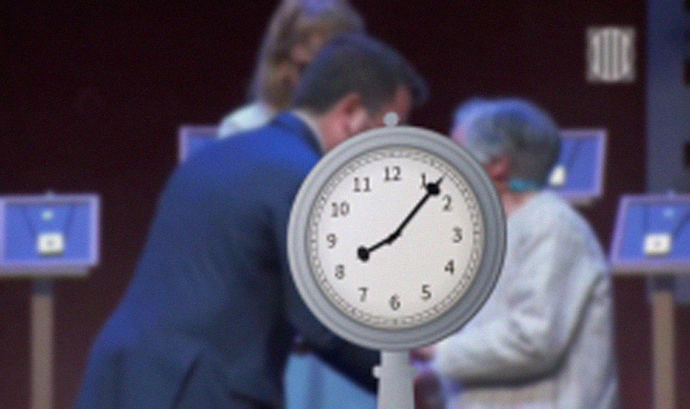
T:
8.07
